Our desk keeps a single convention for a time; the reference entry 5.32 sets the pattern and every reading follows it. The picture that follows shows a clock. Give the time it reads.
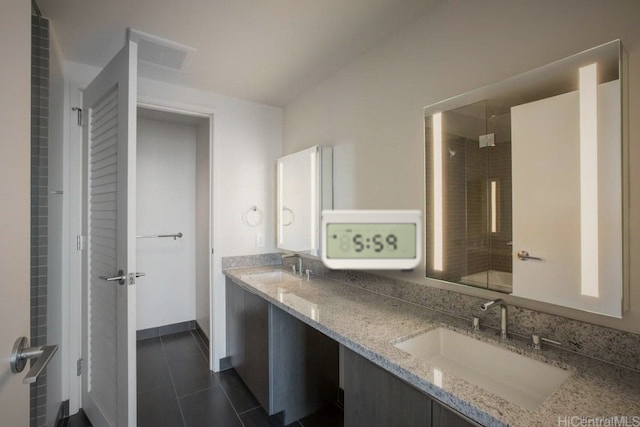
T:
5.59
